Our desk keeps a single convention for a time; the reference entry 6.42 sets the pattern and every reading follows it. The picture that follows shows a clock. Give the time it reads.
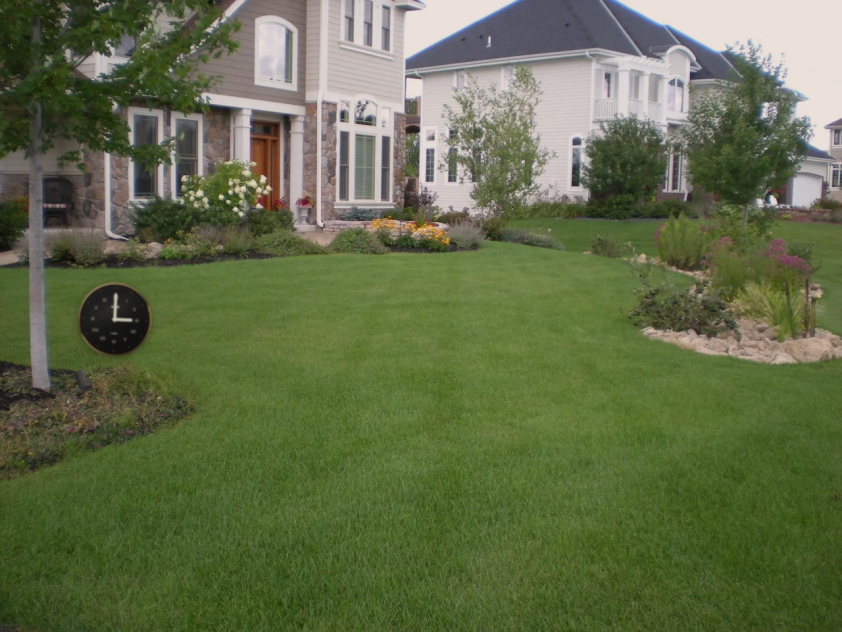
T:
3.00
